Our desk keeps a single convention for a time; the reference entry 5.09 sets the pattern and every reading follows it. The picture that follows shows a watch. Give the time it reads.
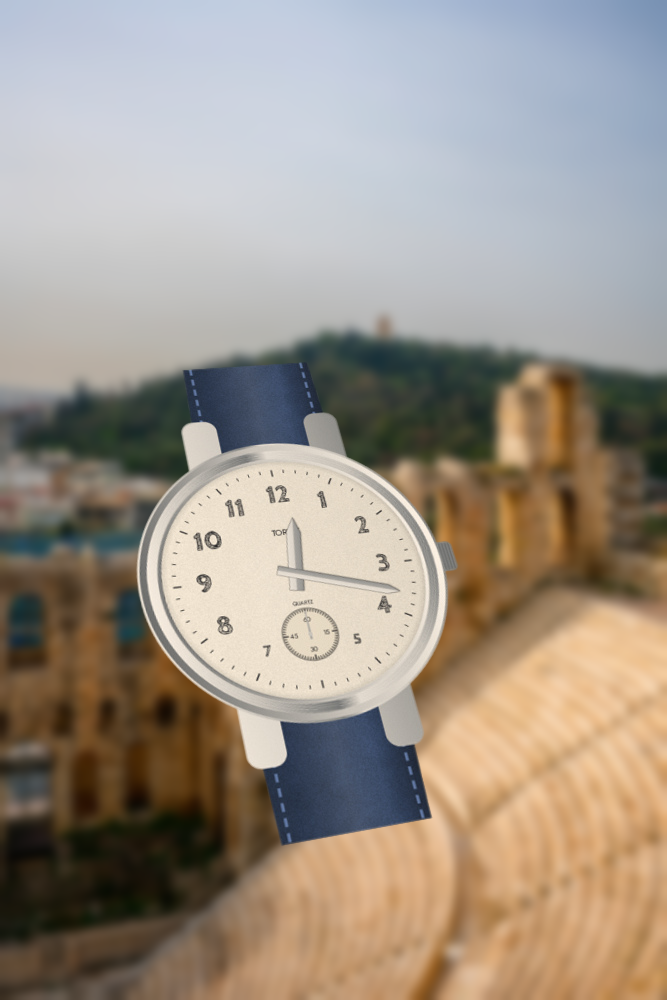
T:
12.18
